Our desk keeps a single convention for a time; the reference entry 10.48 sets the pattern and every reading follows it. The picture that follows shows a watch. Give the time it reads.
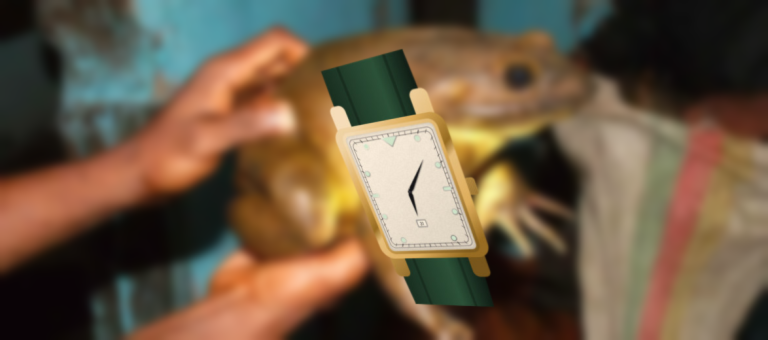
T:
6.07
